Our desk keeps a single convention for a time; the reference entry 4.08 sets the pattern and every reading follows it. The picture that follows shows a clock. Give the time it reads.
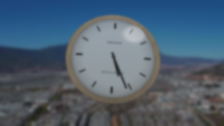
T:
5.26
